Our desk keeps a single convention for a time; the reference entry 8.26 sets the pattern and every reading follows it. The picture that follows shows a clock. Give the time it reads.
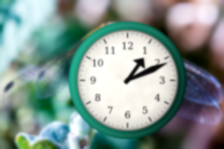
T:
1.11
